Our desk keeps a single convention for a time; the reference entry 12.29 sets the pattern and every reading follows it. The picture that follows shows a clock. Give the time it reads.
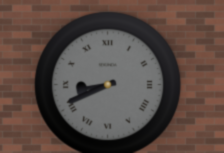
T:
8.41
